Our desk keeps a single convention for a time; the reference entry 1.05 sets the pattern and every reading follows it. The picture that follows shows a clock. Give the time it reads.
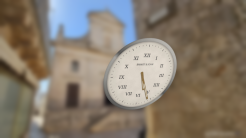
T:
5.26
